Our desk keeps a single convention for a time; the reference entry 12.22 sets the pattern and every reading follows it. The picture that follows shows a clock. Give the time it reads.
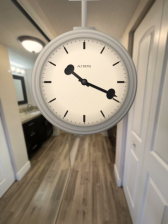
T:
10.19
